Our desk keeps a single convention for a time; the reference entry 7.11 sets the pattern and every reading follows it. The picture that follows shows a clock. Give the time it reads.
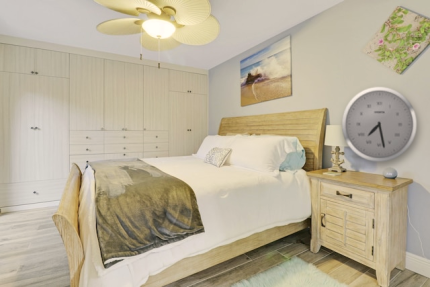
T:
7.28
